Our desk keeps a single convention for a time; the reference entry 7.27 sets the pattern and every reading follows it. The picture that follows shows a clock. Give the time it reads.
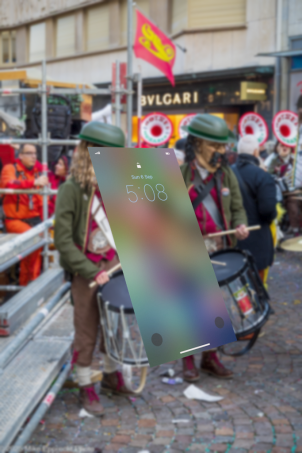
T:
5.08
